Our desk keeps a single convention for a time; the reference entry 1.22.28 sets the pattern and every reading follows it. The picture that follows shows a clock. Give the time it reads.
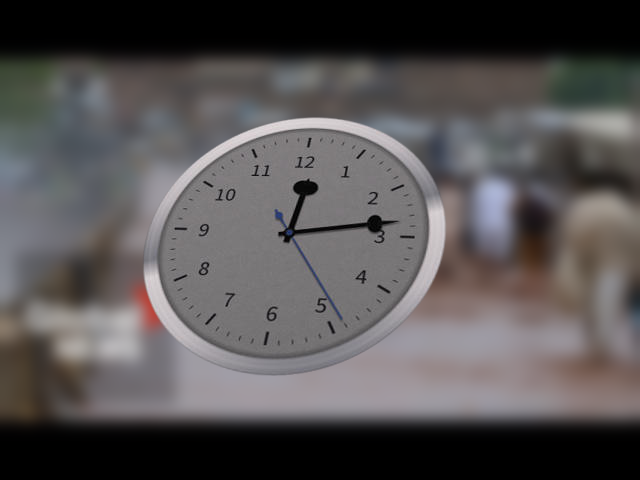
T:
12.13.24
